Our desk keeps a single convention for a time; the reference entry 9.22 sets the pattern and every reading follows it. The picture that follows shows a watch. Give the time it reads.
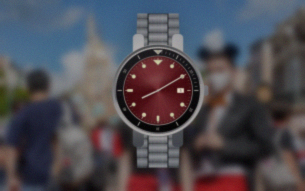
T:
8.10
